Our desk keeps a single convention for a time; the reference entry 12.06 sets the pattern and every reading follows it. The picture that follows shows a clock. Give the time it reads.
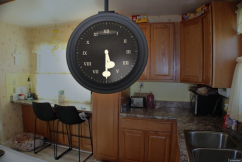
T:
5.30
